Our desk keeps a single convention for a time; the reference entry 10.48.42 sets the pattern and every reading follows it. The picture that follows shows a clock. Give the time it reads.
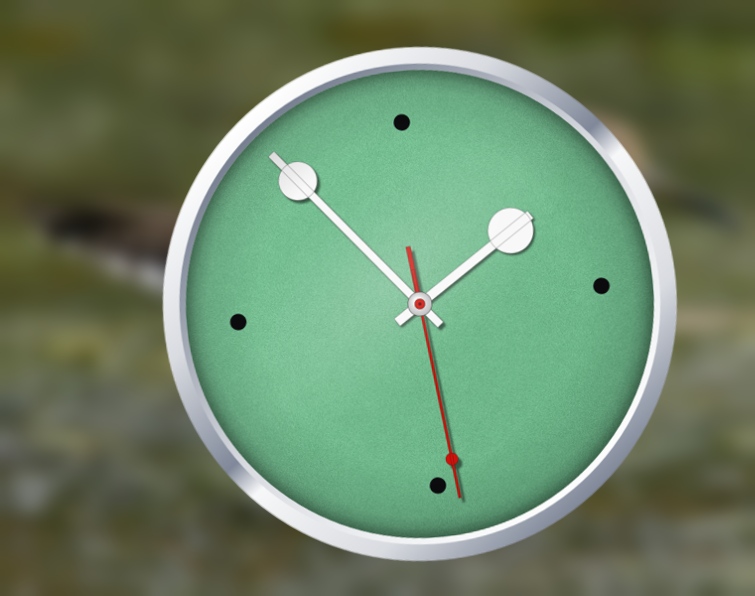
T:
1.53.29
